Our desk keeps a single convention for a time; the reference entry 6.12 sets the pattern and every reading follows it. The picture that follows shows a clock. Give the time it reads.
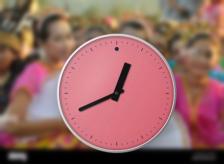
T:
12.41
